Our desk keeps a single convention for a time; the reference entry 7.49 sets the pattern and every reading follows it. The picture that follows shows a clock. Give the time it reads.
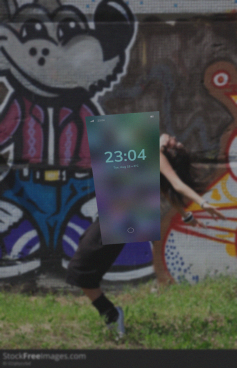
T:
23.04
